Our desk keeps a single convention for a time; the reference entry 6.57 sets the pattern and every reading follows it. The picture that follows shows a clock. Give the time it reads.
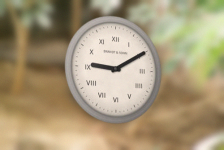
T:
9.10
